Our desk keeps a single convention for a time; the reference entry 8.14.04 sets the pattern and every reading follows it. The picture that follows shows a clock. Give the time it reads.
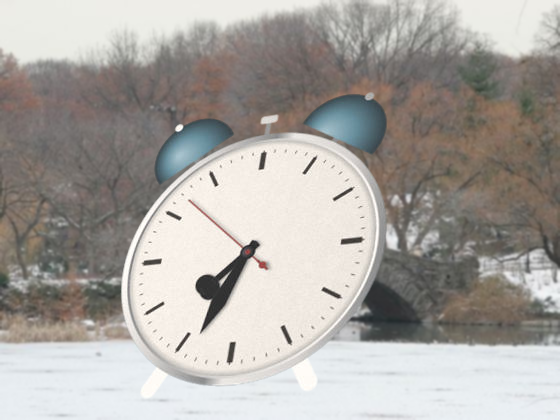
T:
7.33.52
